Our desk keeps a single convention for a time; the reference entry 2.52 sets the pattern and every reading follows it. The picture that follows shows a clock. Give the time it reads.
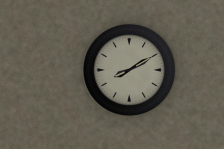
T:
8.10
